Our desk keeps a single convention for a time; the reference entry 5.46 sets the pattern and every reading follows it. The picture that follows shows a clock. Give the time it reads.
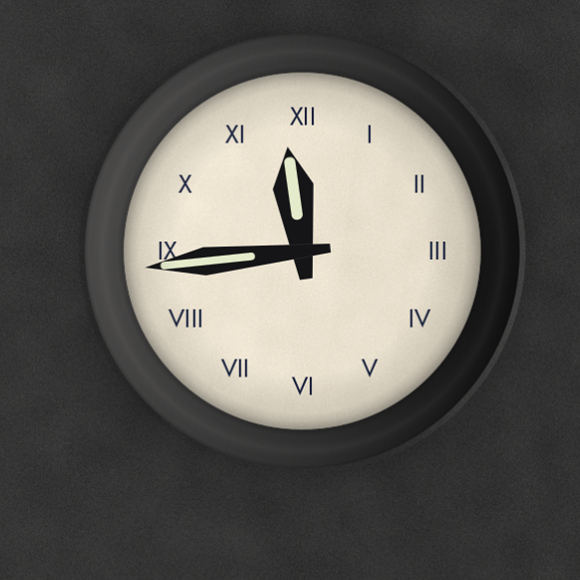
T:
11.44
